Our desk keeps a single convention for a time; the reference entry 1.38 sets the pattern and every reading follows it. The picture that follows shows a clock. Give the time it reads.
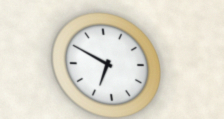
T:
6.50
